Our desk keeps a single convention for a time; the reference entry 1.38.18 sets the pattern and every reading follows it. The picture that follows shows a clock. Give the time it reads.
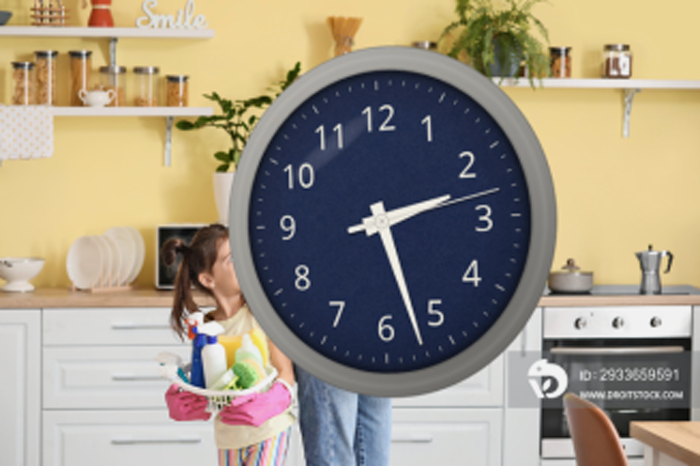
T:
2.27.13
